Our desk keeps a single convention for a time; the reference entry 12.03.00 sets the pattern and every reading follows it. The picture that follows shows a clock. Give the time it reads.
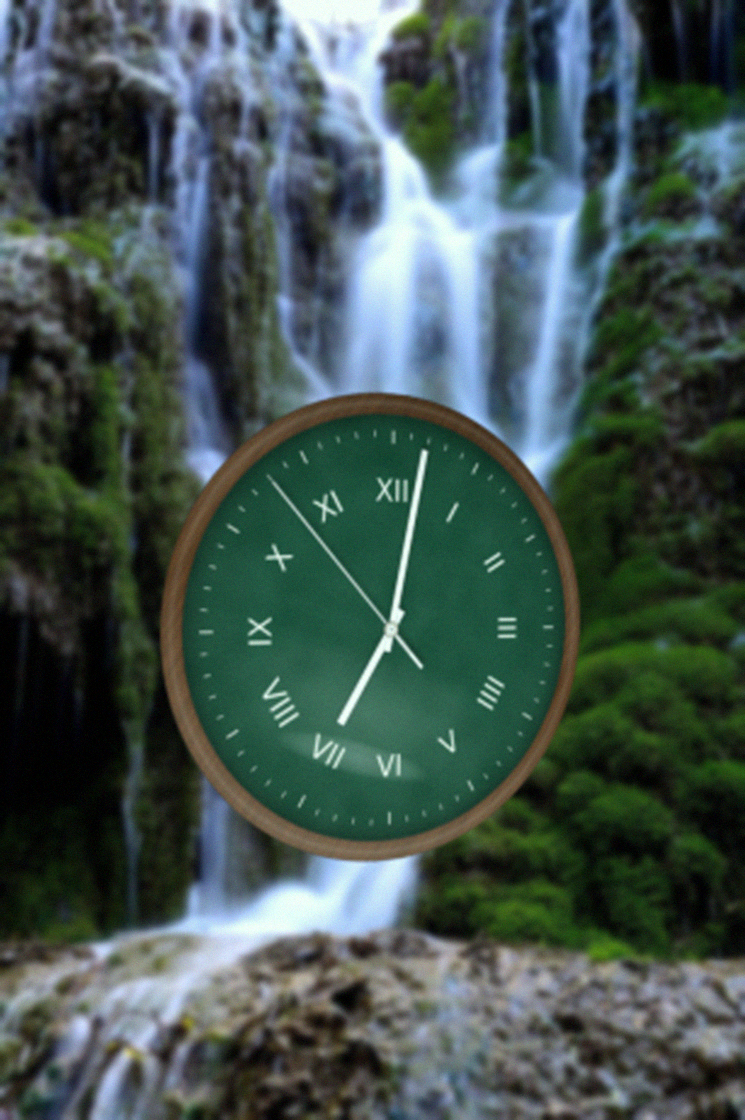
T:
7.01.53
